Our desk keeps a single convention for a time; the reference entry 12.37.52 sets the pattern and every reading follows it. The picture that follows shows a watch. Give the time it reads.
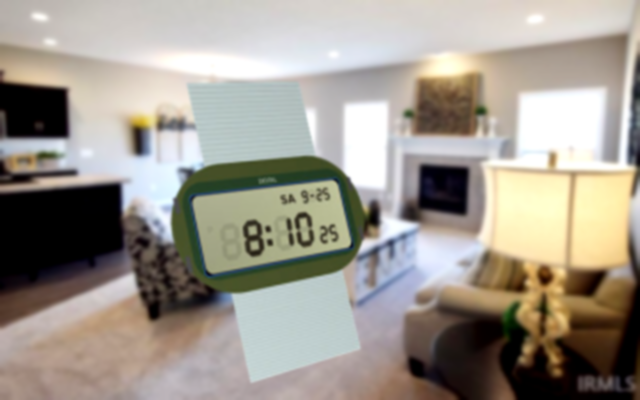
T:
8.10.25
